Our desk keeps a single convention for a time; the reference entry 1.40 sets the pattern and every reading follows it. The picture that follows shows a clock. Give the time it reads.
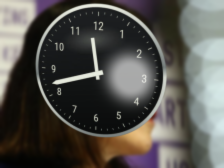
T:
11.42
